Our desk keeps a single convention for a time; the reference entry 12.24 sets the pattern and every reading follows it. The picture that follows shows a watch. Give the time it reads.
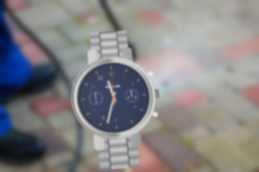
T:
11.33
